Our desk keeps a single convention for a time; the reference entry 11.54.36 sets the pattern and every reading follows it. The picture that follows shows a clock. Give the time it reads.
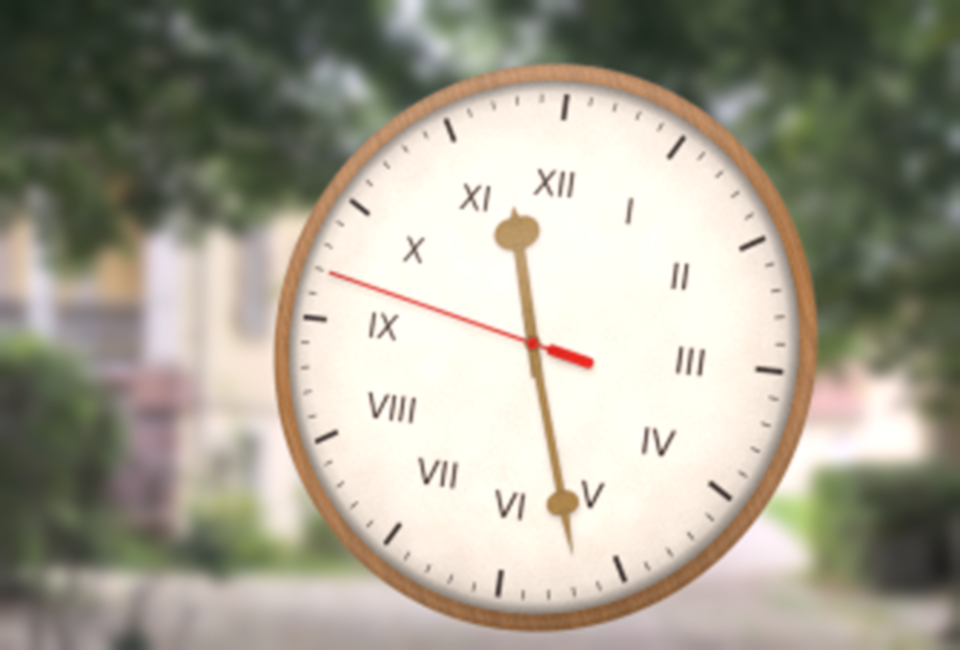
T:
11.26.47
